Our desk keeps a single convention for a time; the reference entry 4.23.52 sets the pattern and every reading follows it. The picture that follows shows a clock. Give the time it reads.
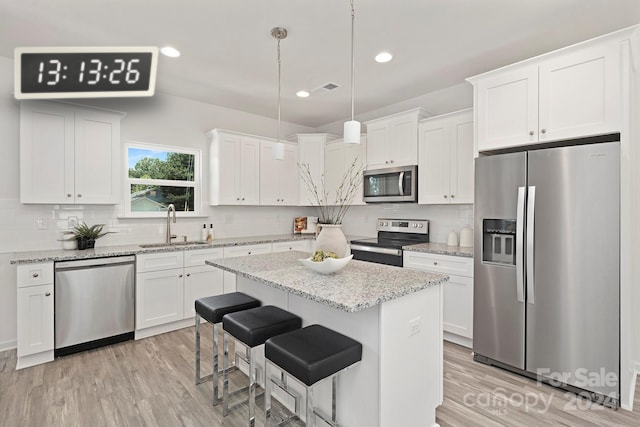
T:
13.13.26
